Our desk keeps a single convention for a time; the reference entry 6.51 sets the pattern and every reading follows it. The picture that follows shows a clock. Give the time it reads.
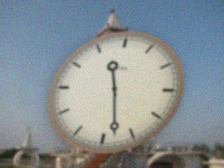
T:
11.28
